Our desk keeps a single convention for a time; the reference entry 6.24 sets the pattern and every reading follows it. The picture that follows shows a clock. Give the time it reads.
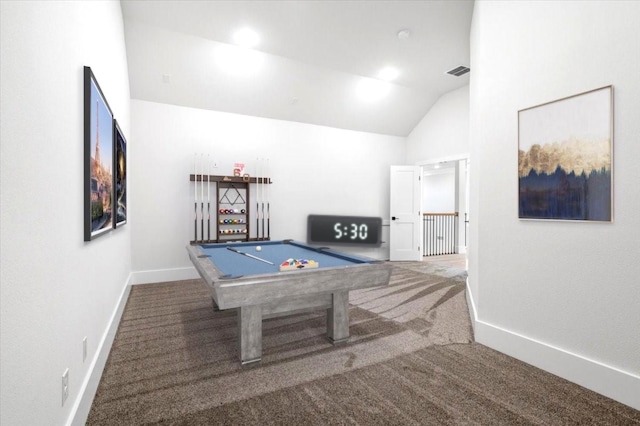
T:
5.30
